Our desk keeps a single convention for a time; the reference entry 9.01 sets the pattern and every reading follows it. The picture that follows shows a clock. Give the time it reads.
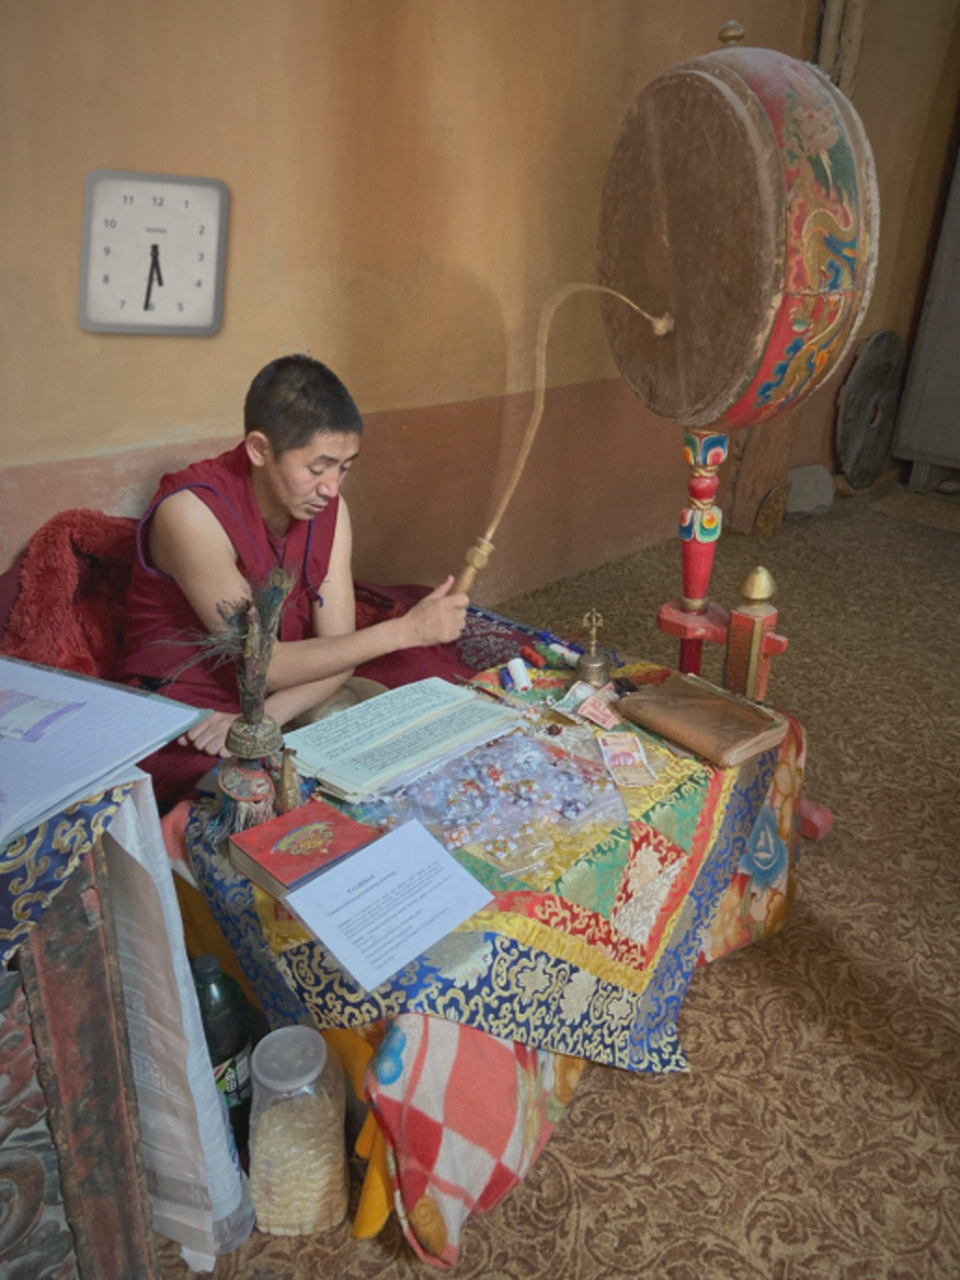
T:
5.31
